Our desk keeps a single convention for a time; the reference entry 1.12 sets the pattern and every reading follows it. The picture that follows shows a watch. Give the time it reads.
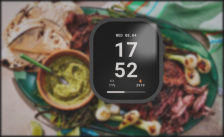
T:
17.52
